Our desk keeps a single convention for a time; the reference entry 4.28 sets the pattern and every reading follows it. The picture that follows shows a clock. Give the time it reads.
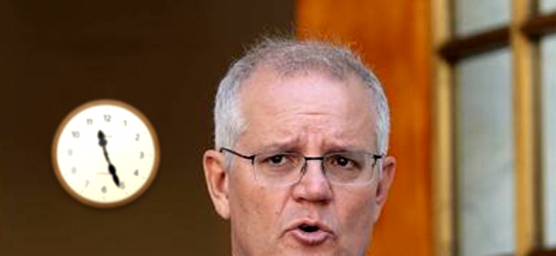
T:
11.26
